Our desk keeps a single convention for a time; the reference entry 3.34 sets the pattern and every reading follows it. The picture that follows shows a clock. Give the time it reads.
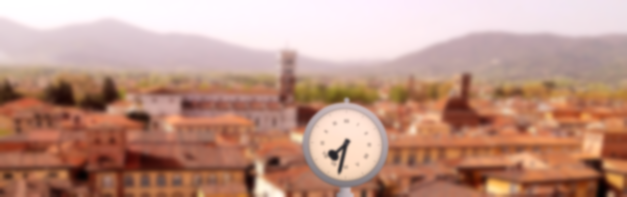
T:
7.32
